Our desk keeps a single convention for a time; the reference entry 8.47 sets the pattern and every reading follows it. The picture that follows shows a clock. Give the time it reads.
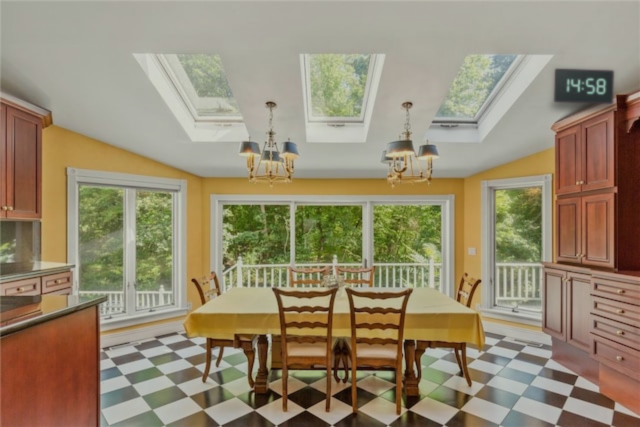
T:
14.58
